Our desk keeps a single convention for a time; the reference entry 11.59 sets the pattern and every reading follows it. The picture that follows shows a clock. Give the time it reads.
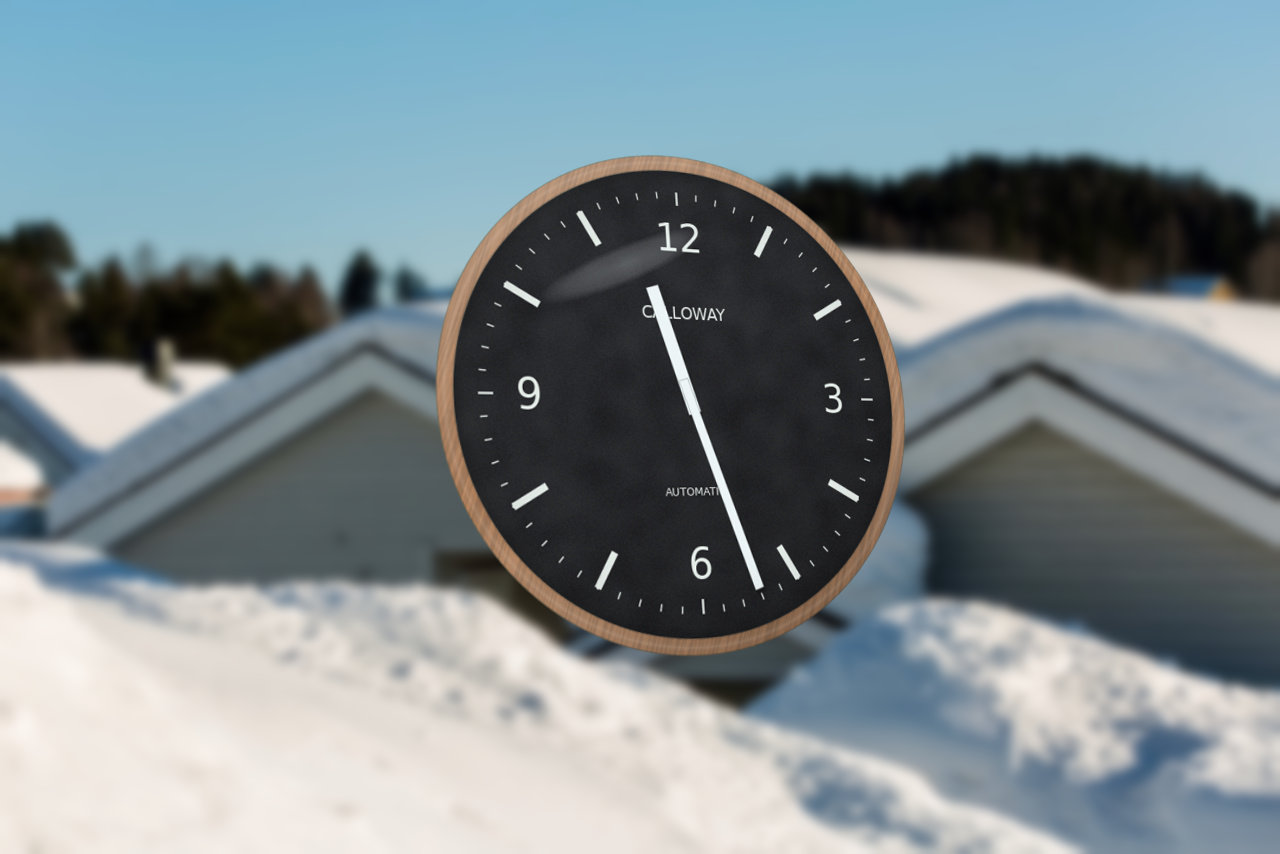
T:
11.27
